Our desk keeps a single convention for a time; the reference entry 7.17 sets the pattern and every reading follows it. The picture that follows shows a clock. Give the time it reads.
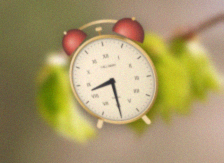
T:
8.30
